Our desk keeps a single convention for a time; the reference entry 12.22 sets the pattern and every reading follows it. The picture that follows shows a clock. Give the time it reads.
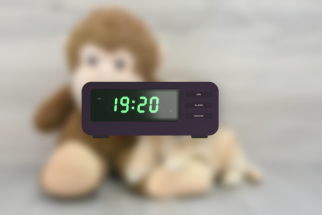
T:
19.20
